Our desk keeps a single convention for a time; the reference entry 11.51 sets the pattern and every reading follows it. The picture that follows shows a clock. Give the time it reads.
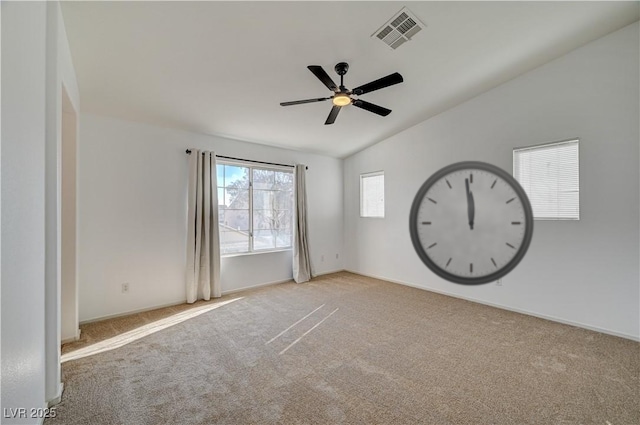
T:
11.59
